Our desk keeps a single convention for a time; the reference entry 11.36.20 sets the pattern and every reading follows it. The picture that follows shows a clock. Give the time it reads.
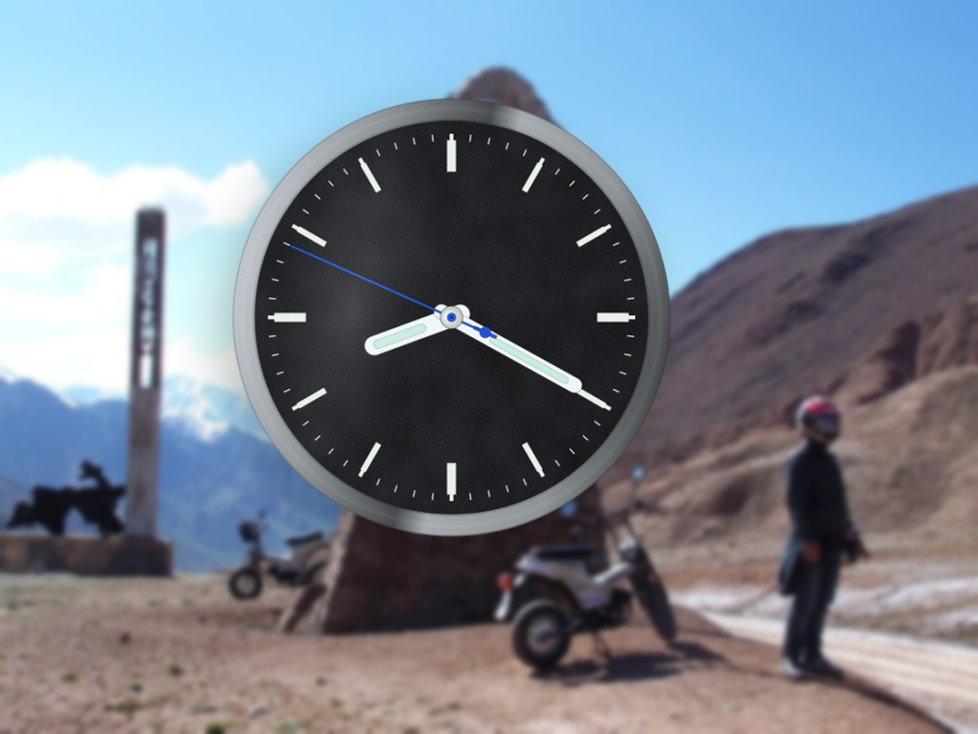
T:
8.19.49
